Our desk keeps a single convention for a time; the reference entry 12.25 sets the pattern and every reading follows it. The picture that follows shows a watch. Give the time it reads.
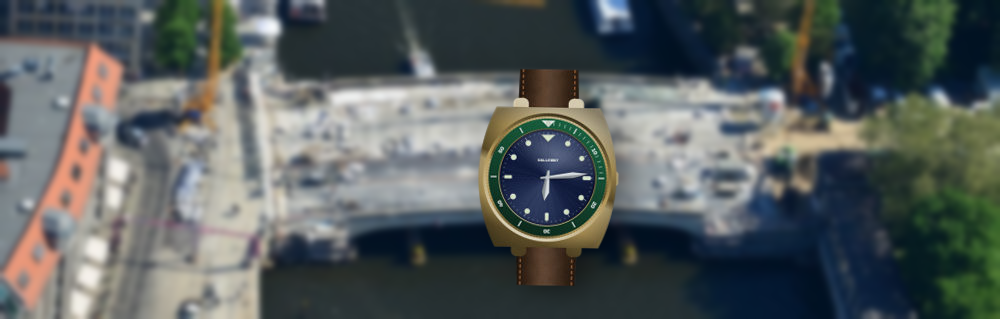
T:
6.14
